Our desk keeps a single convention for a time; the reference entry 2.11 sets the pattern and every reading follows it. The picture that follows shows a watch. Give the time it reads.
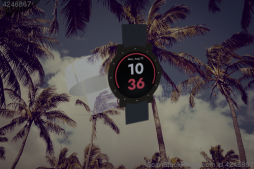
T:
10.36
